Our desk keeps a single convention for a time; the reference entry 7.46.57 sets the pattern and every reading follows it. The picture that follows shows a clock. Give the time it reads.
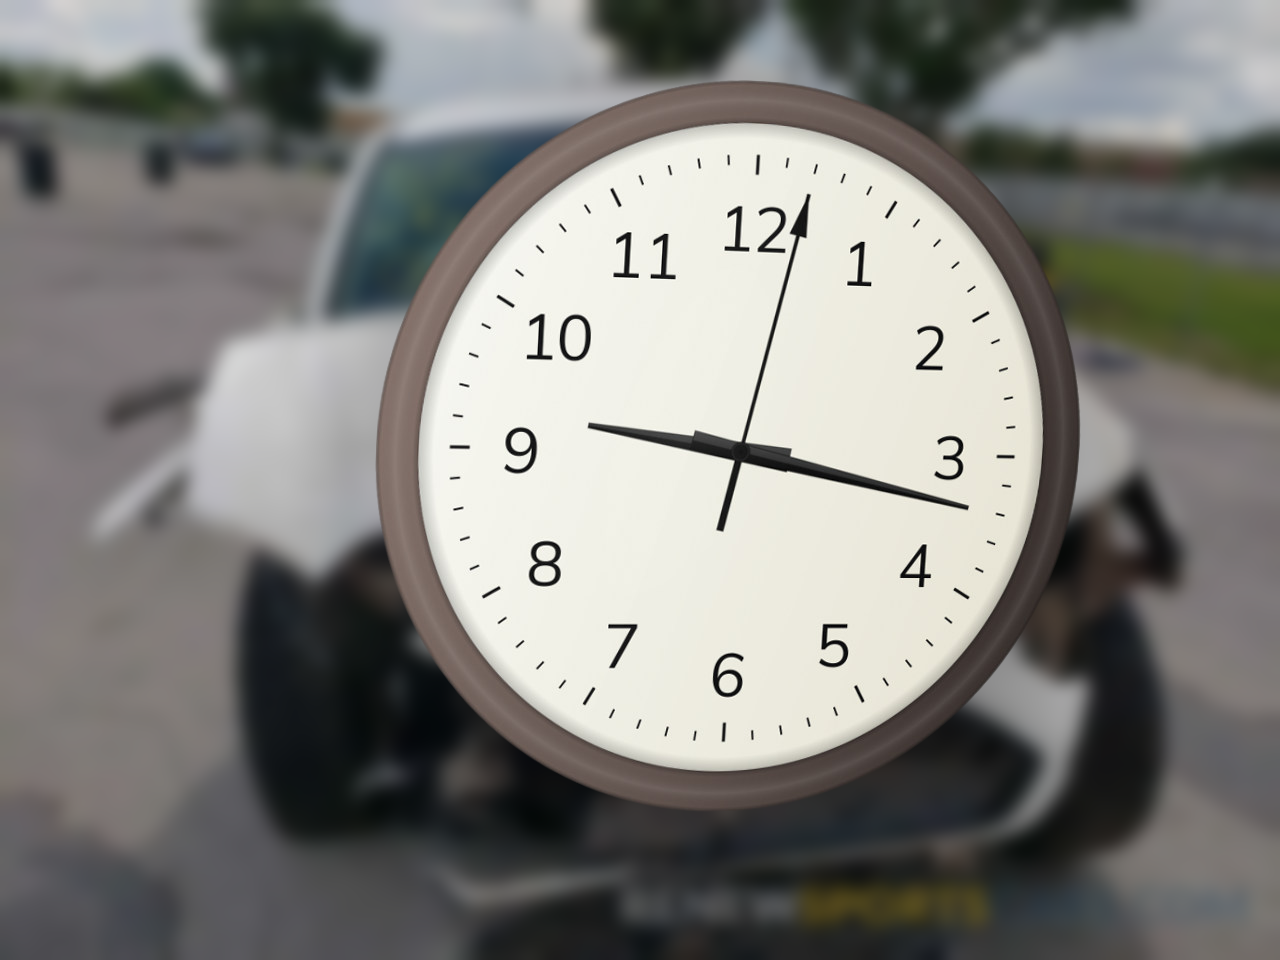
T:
9.17.02
